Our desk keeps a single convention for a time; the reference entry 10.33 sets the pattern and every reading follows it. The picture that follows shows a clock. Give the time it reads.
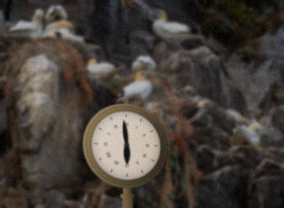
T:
5.59
